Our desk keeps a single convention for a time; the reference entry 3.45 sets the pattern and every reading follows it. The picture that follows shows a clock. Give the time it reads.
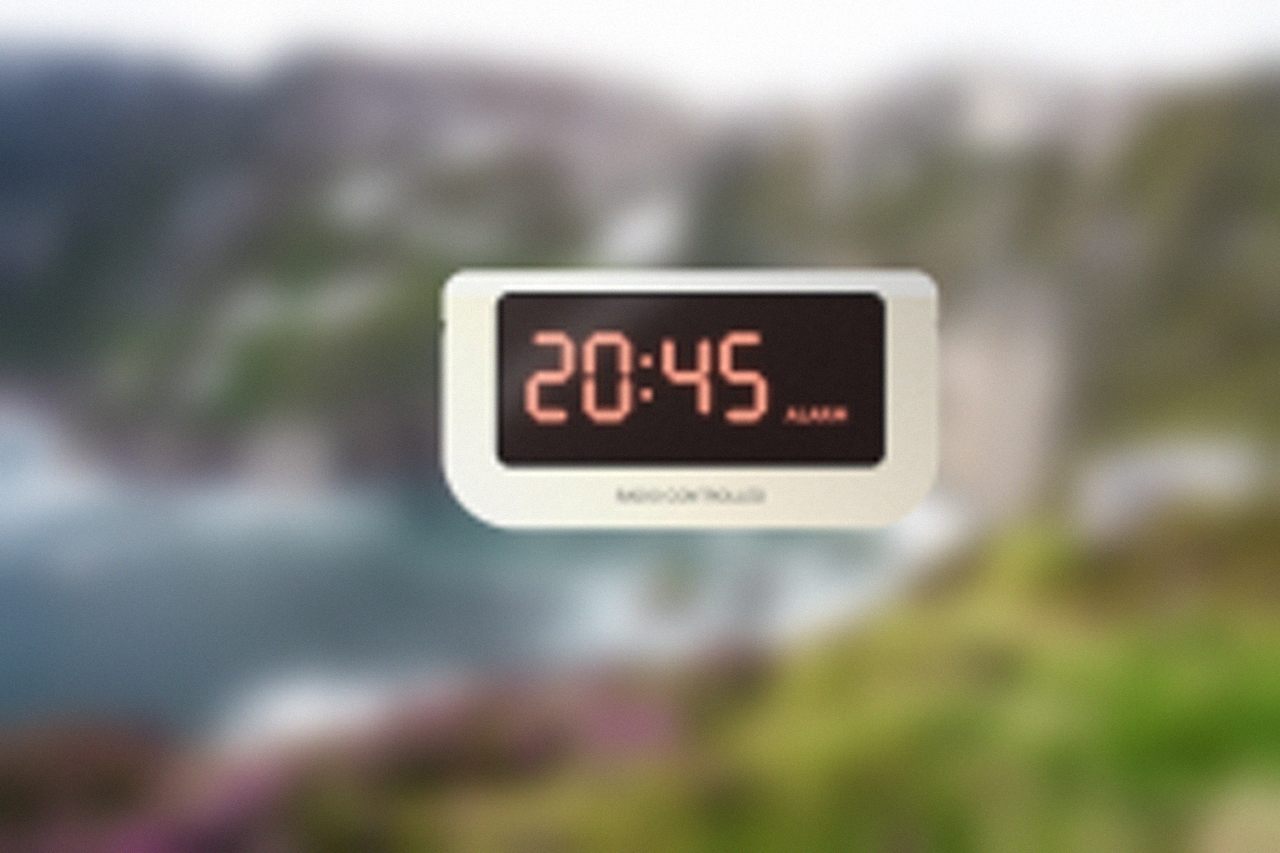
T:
20.45
